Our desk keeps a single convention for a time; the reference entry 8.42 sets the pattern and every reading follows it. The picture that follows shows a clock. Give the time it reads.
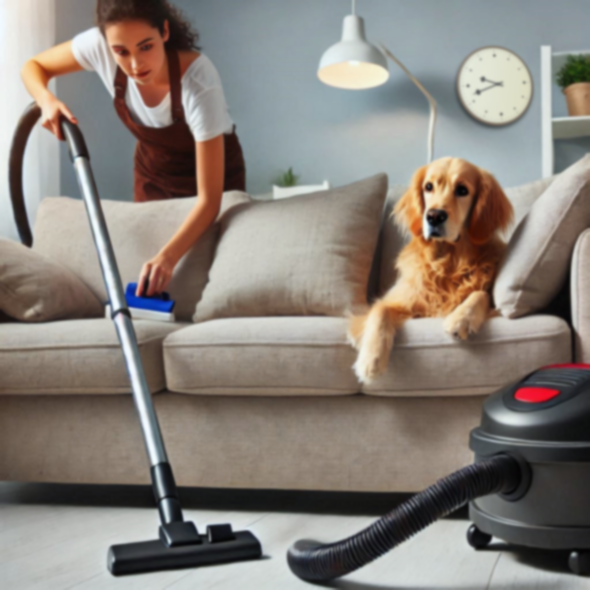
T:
9.42
